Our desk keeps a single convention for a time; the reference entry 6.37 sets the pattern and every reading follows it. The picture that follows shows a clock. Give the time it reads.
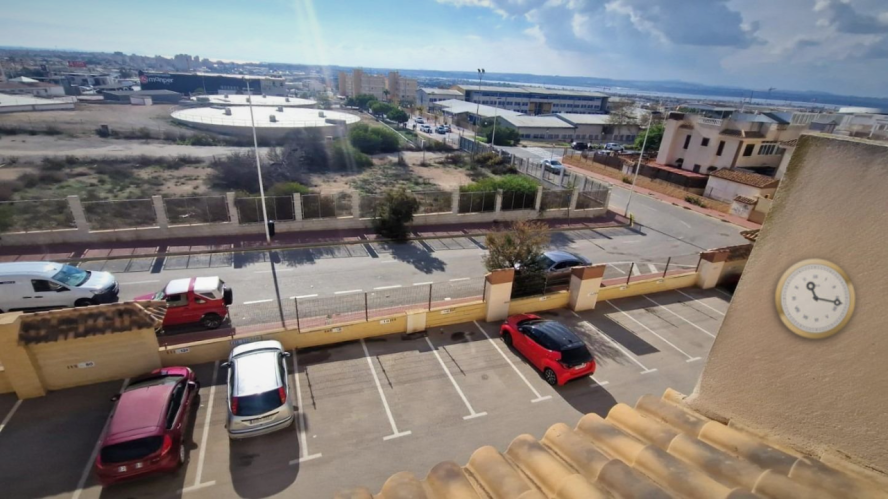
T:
11.17
